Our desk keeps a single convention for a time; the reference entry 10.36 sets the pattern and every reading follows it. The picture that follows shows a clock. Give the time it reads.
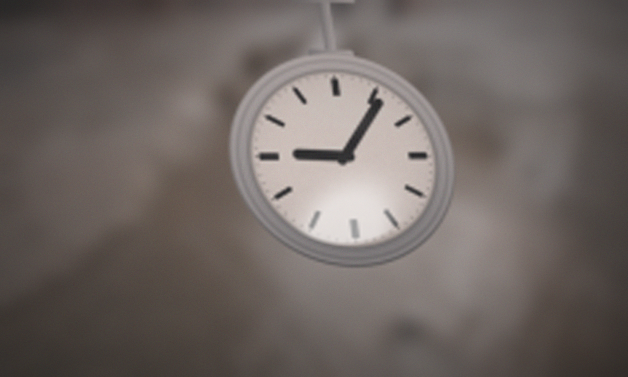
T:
9.06
